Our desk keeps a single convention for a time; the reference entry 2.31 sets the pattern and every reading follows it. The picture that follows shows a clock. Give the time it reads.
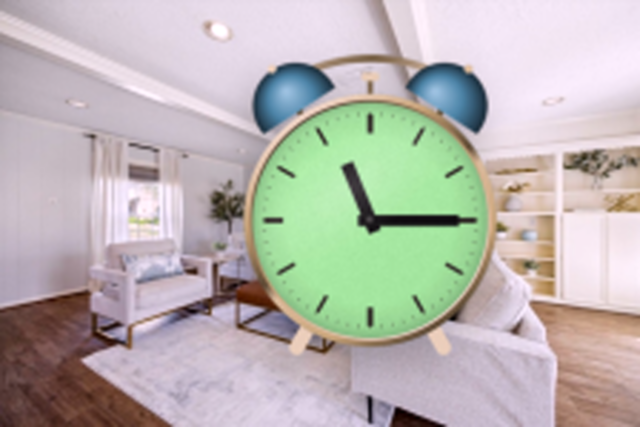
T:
11.15
